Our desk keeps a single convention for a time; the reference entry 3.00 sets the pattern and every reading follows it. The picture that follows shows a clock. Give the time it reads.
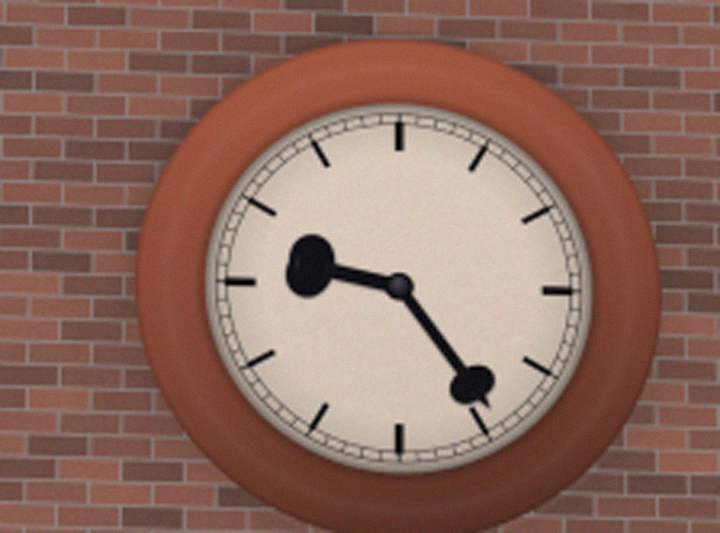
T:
9.24
